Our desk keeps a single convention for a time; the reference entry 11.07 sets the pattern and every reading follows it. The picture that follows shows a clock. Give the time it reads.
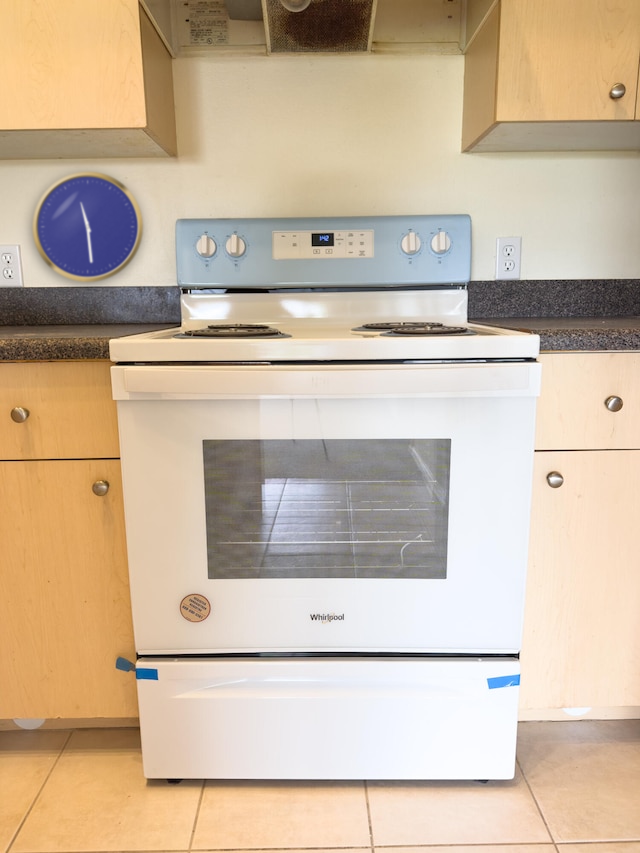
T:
11.29
